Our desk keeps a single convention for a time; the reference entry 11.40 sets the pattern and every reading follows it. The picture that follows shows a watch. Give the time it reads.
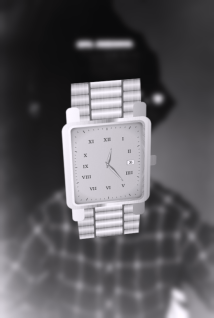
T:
12.24
